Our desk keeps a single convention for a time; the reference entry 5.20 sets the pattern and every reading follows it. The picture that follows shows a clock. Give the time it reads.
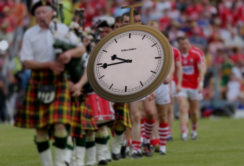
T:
9.44
